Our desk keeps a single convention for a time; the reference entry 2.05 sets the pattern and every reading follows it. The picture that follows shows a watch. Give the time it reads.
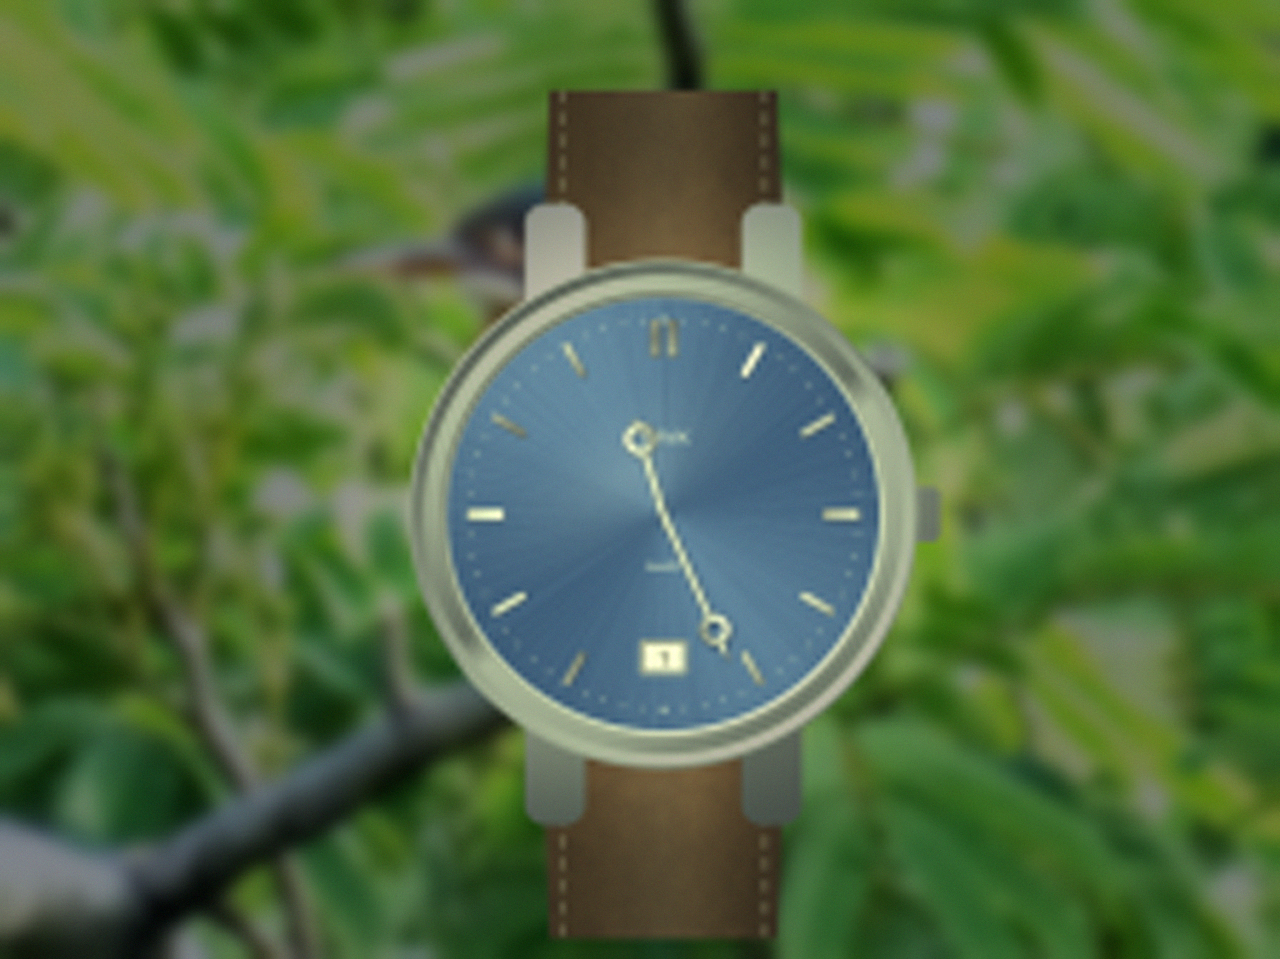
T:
11.26
